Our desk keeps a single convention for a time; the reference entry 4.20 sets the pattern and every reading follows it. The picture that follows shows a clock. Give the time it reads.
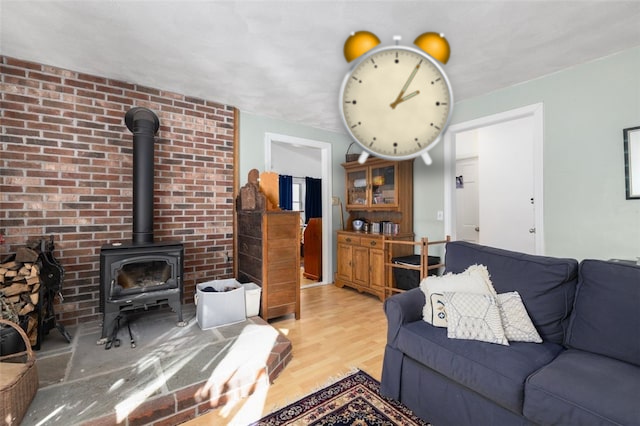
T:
2.05
